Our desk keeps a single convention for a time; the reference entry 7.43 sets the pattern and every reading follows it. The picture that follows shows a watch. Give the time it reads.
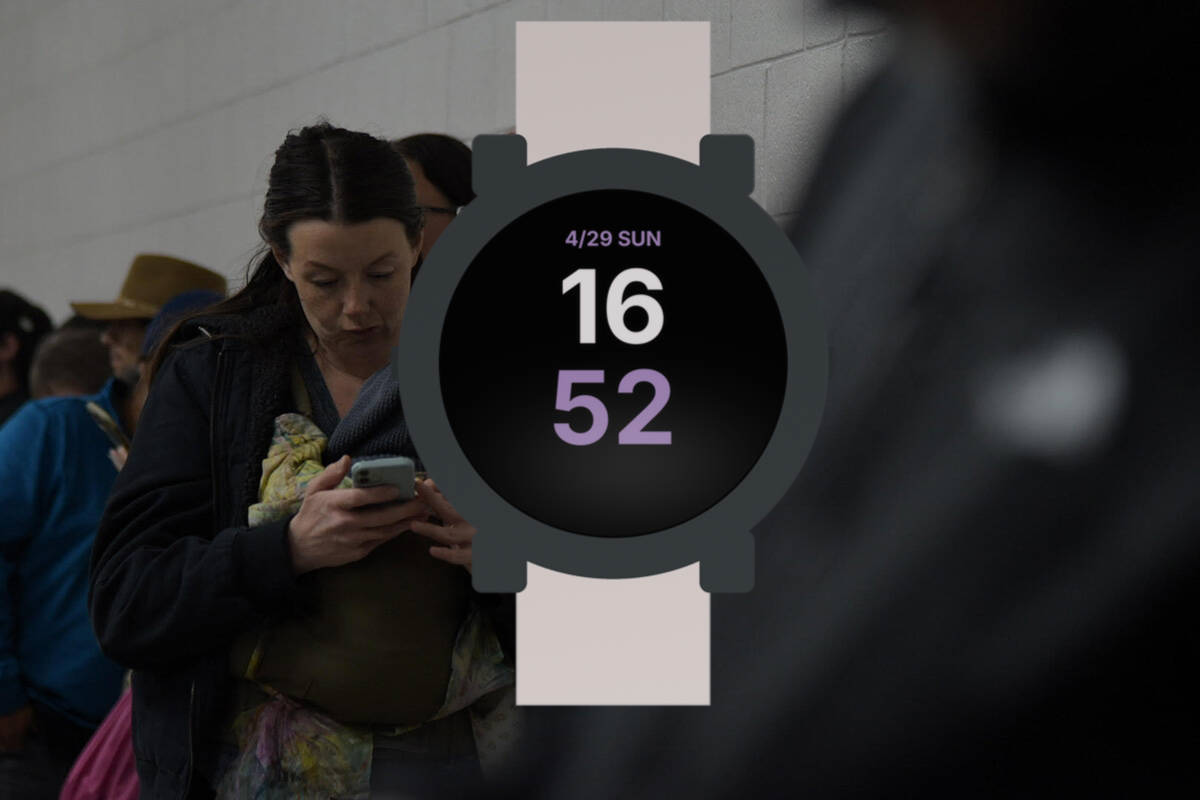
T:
16.52
